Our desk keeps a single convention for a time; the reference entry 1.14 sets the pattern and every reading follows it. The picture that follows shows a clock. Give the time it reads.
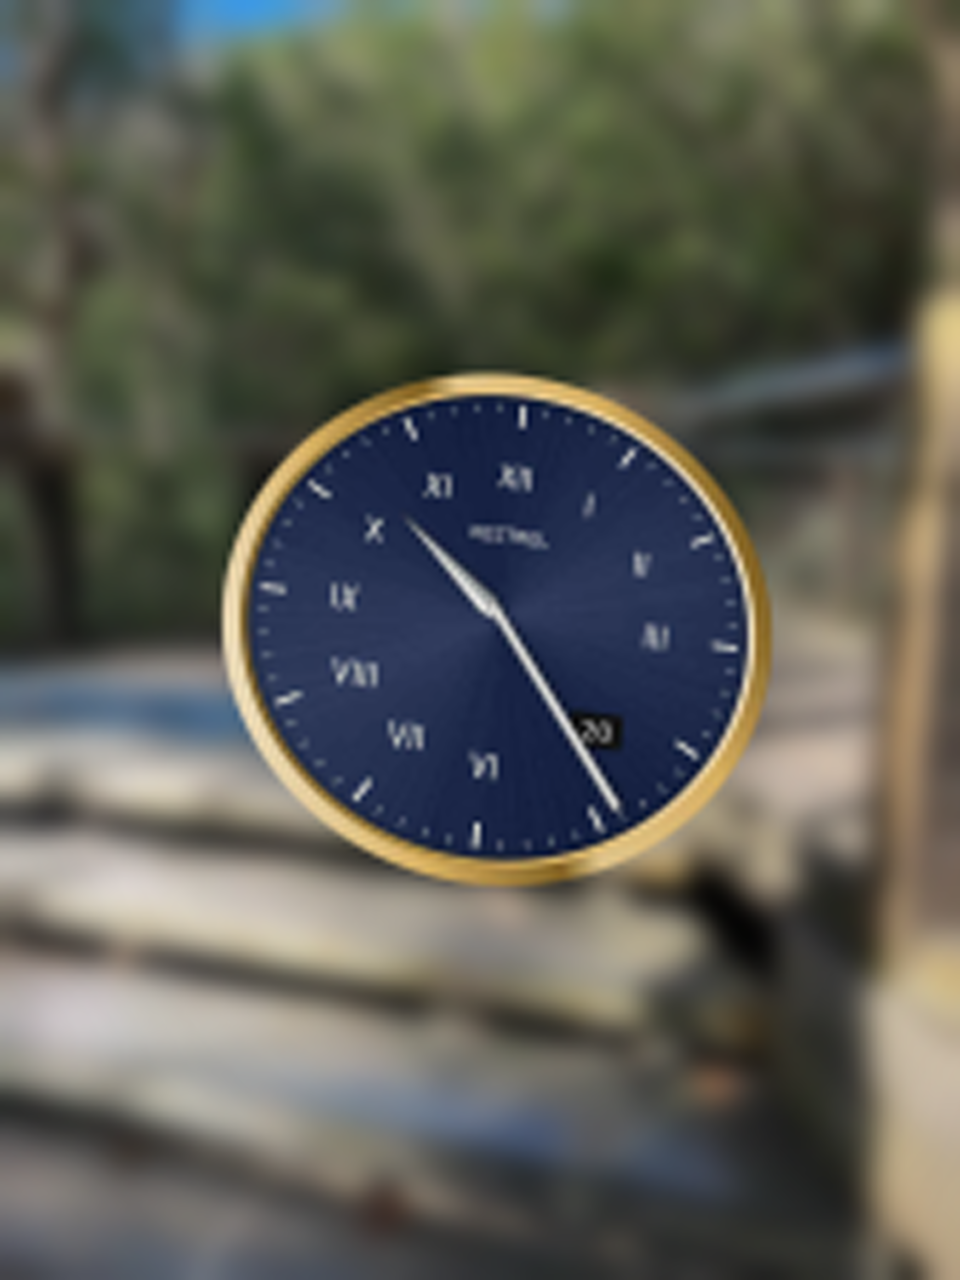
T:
10.24
